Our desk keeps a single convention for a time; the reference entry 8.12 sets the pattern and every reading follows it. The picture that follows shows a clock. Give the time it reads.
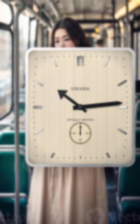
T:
10.14
